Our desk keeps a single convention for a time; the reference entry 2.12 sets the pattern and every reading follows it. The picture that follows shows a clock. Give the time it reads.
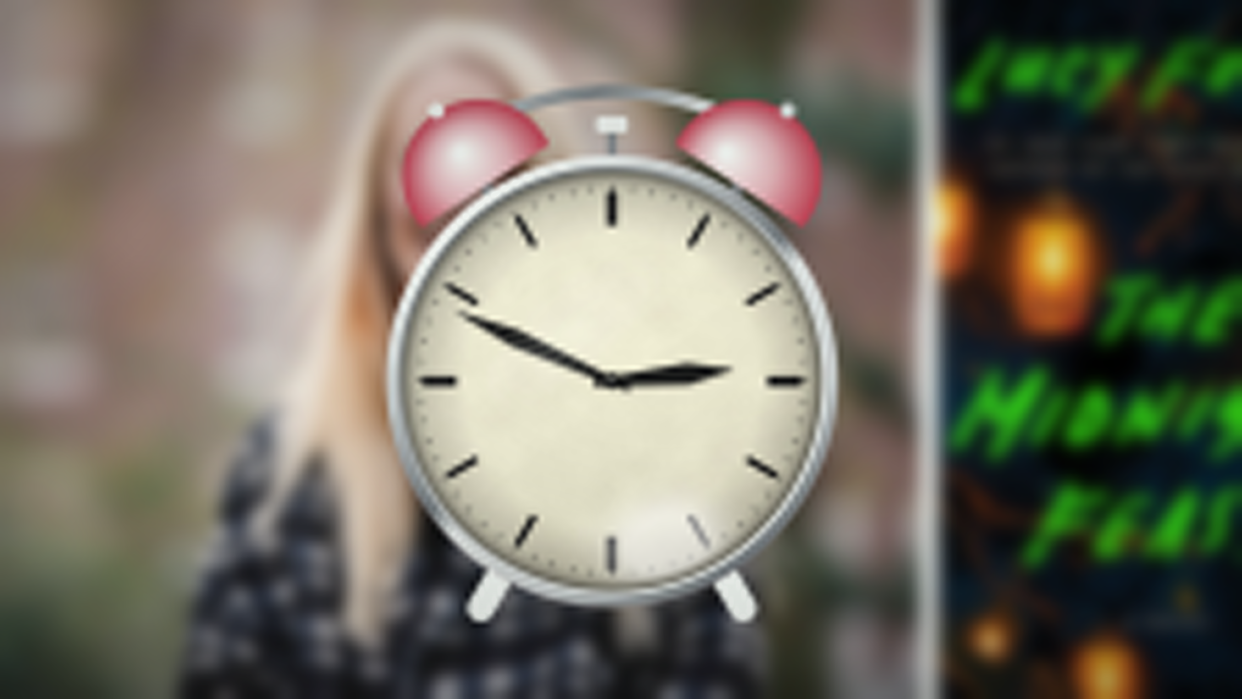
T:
2.49
